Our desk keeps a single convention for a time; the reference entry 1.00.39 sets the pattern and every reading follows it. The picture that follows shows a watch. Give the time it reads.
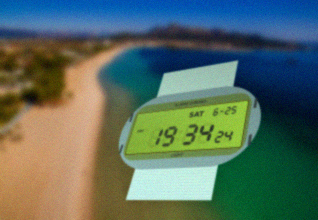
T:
19.34.24
